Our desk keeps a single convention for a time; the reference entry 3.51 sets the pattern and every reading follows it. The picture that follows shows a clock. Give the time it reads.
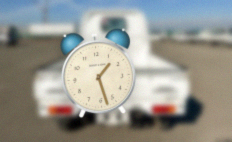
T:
1.28
